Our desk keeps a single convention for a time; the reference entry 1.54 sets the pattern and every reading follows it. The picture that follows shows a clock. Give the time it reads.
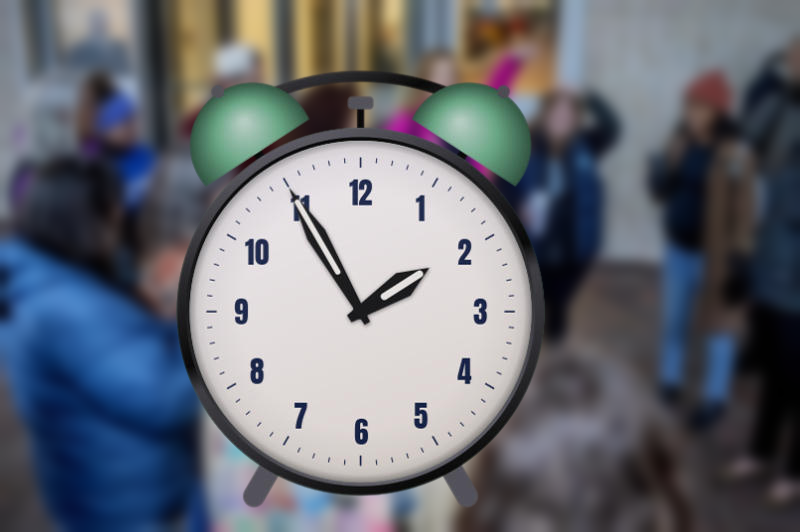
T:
1.55
